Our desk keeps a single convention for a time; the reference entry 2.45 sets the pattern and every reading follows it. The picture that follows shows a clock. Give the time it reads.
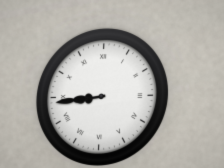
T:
8.44
